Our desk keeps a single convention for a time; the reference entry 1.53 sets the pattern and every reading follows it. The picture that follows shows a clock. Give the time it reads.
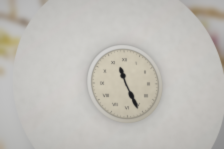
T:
11.26
